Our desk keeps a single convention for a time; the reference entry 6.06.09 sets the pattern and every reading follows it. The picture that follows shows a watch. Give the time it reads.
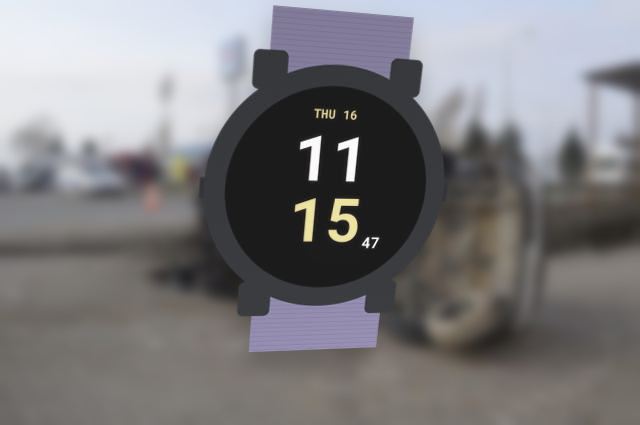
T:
11.15.47
